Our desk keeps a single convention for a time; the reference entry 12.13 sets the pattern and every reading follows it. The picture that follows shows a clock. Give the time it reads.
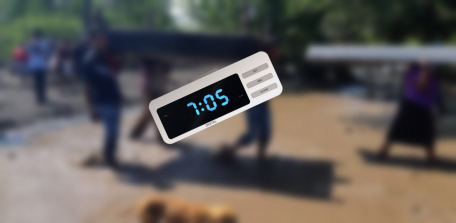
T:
7.05
